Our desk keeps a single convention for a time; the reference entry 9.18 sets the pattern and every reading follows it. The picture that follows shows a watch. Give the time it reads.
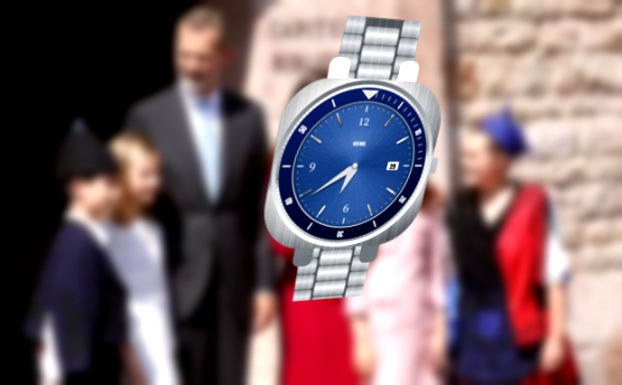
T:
6.39
